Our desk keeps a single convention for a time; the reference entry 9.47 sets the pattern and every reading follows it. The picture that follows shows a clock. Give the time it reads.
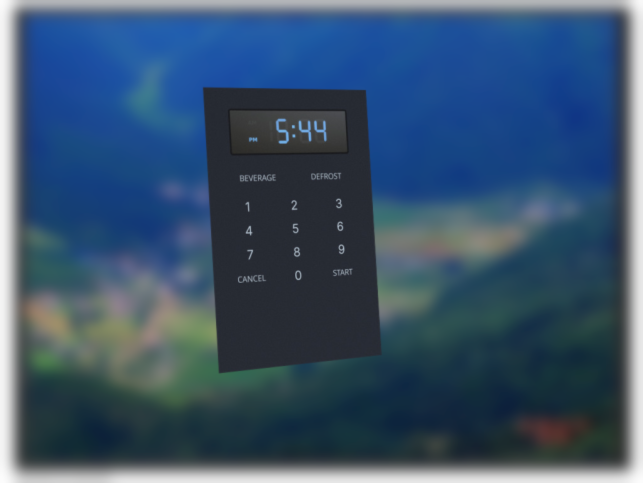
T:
5.44
